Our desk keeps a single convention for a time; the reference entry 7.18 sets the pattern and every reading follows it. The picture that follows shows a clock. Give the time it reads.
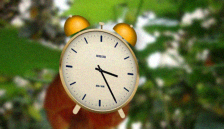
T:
3.25
